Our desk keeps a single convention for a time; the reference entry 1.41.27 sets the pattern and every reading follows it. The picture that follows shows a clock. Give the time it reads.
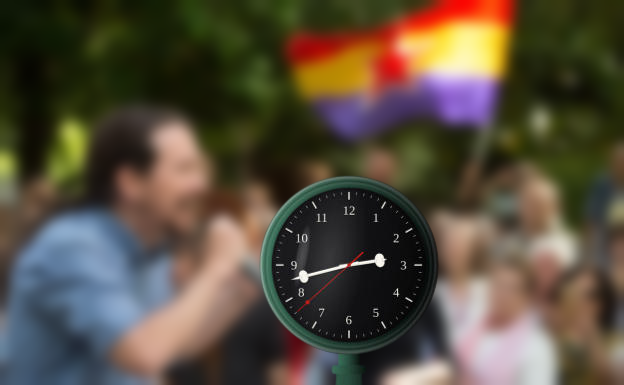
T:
2.42.38
